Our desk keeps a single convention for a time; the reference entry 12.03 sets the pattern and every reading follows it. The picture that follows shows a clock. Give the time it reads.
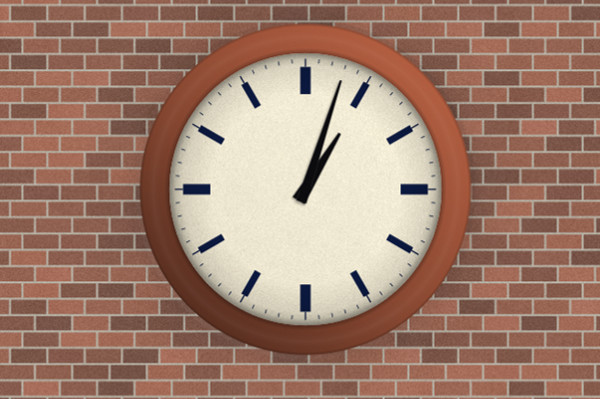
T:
1.03
